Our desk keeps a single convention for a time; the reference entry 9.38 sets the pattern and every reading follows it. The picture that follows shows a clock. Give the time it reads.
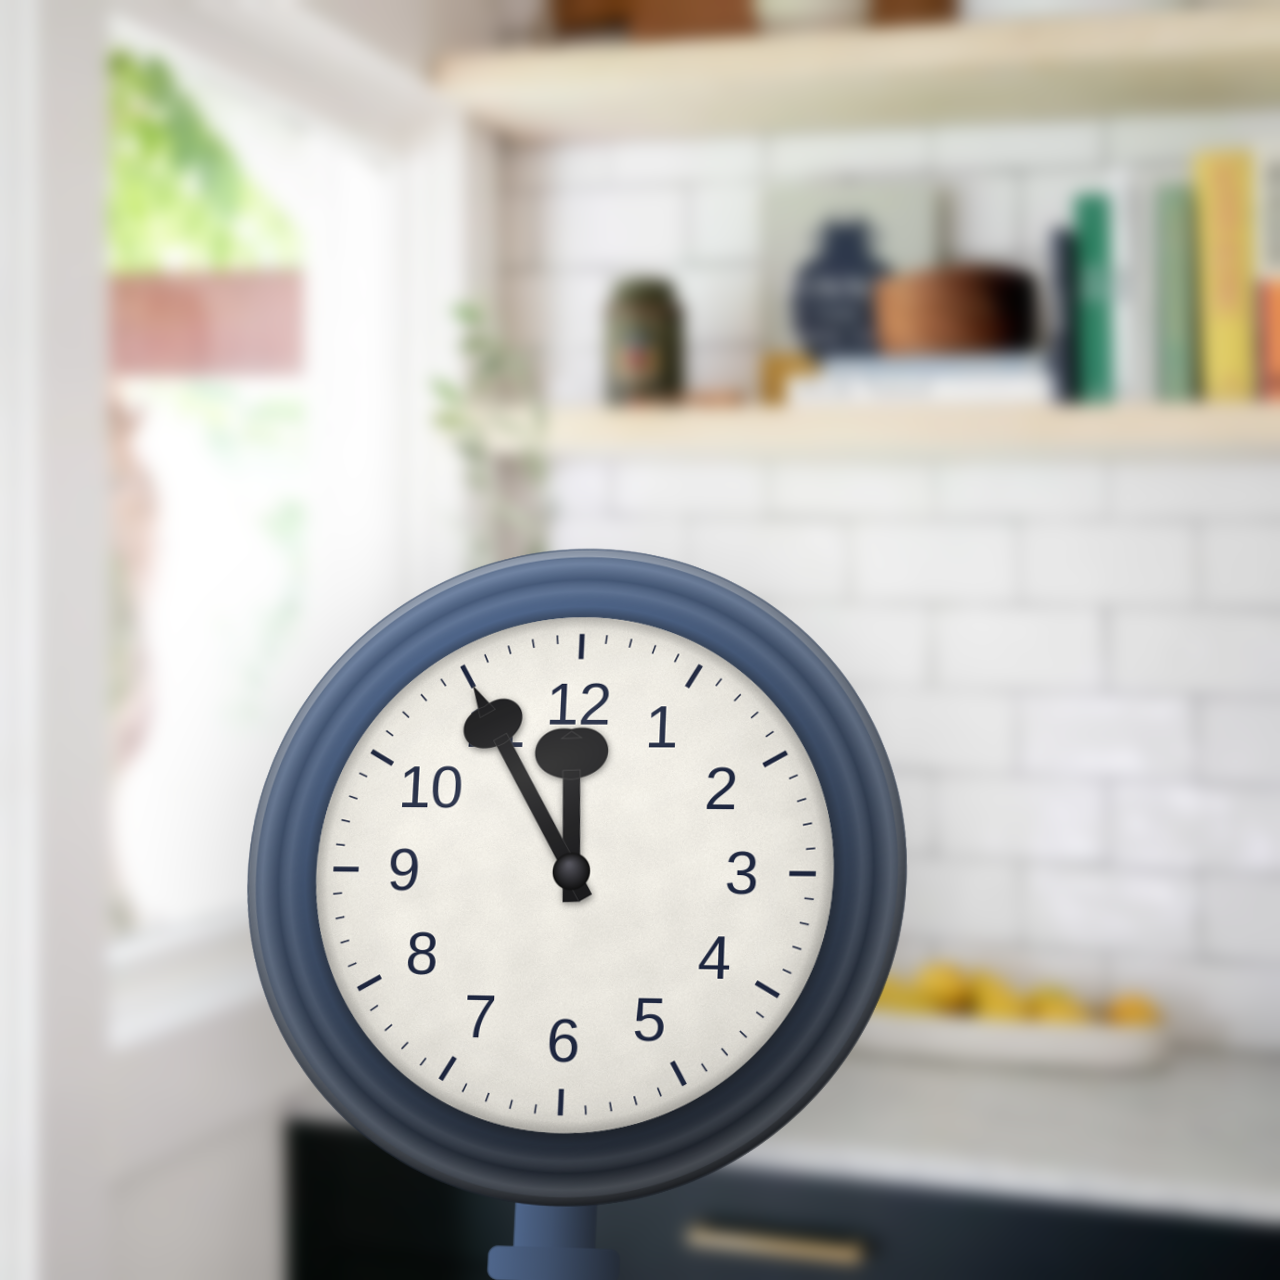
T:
11.55
